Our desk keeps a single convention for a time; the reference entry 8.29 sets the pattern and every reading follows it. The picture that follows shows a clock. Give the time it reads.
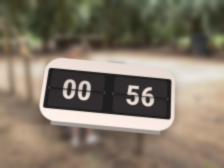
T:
0.56
